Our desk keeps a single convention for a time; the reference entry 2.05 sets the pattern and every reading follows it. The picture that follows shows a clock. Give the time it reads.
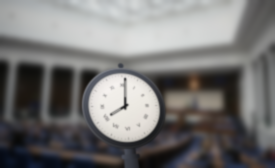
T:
8.01
